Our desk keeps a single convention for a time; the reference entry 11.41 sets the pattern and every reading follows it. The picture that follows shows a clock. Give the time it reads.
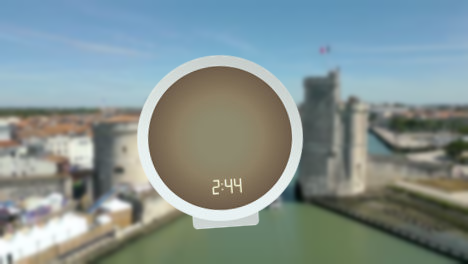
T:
2.44
